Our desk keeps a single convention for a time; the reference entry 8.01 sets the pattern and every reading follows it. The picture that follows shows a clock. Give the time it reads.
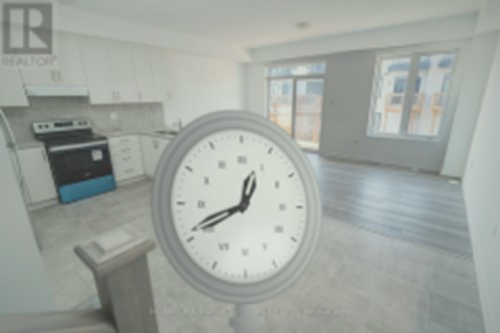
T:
12.41
